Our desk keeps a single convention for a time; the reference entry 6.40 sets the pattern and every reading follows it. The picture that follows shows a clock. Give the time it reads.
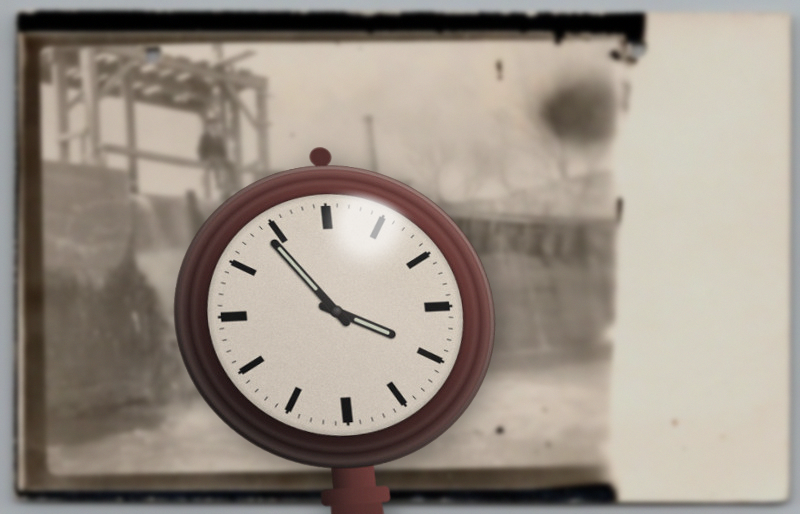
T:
3.54
